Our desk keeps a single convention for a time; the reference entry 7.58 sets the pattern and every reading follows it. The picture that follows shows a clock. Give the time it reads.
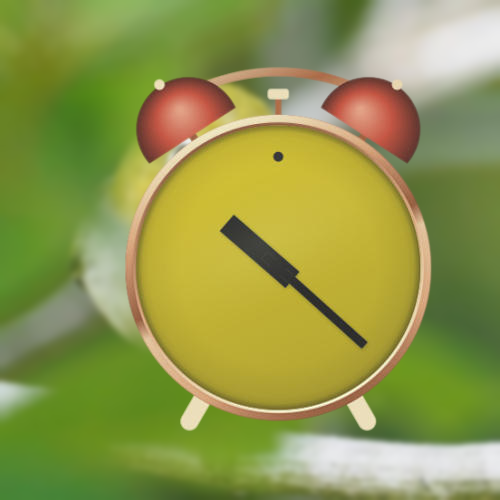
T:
10.22
